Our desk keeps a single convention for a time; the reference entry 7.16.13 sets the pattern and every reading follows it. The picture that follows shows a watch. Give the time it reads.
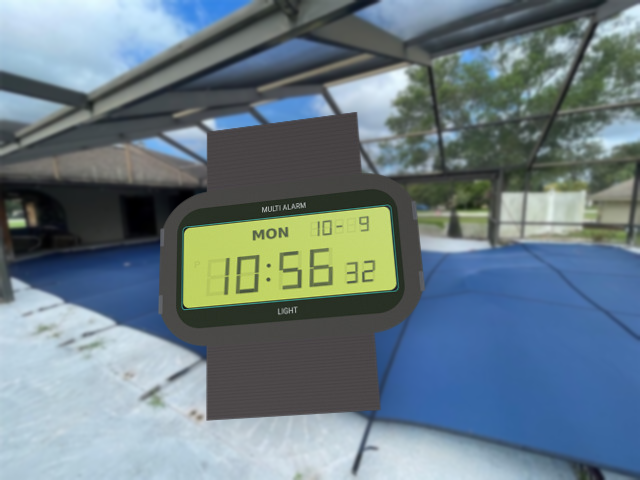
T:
10.56.32
